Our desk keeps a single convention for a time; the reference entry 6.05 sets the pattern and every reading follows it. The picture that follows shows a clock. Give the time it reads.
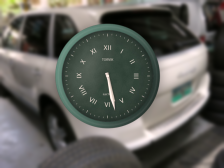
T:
5.28
